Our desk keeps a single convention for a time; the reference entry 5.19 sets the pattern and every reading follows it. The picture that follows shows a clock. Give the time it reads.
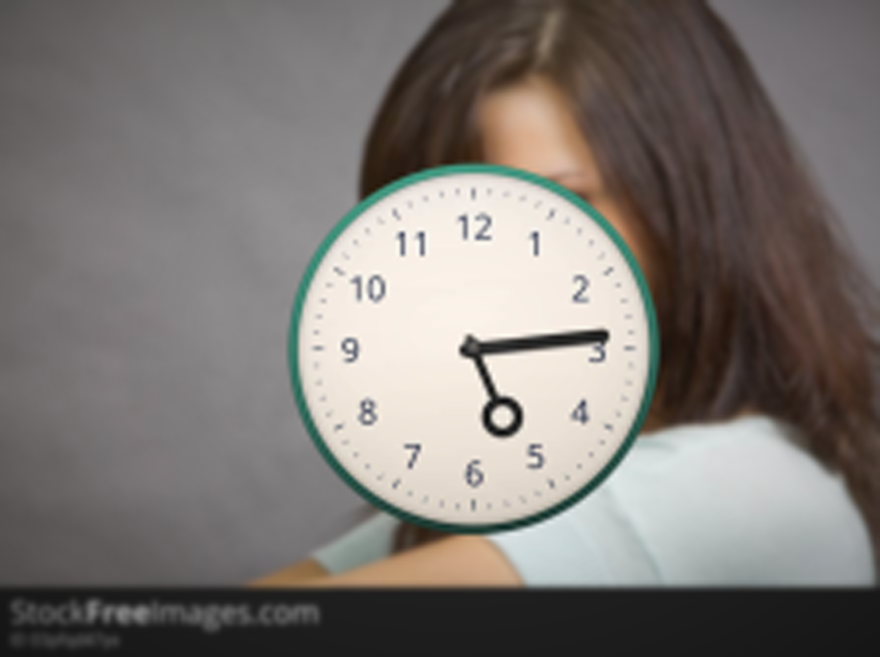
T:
5.14
